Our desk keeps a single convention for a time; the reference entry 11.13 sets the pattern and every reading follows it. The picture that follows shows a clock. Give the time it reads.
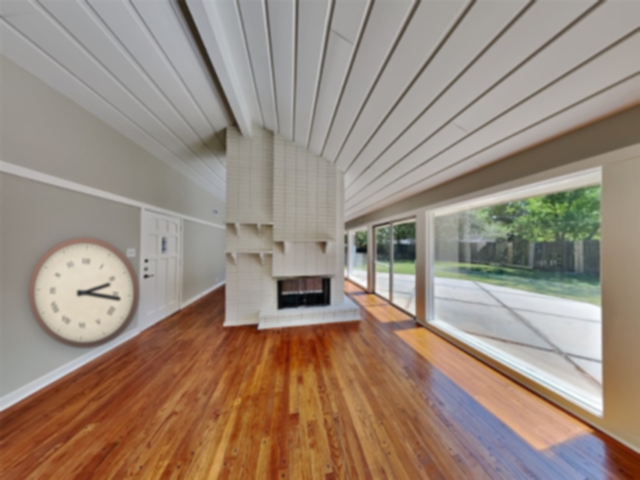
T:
2.16
